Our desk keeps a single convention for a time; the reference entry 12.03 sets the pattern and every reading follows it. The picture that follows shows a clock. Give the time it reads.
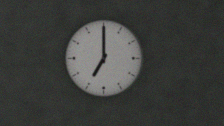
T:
7.00
